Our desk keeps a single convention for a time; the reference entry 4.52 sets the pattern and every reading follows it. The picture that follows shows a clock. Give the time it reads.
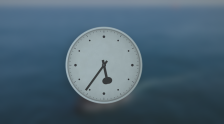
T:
5.36
